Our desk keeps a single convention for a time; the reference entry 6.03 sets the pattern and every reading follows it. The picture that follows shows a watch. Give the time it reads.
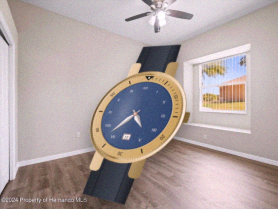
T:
4.37
